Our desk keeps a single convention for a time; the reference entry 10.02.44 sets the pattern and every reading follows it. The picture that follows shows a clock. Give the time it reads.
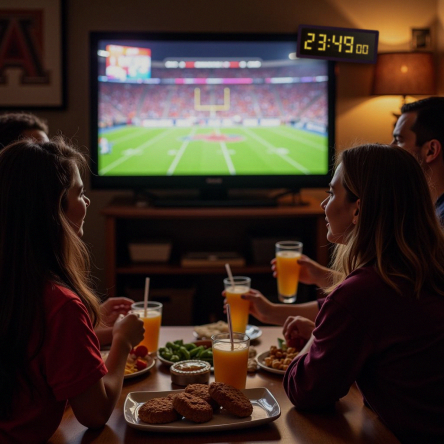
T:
23.49.00
